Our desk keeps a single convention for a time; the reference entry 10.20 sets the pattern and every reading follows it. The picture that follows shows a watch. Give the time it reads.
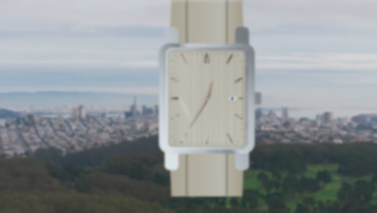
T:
12.35
